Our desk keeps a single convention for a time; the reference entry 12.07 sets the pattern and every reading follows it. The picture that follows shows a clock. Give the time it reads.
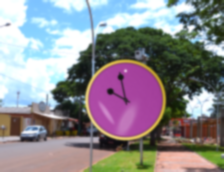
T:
9.58
